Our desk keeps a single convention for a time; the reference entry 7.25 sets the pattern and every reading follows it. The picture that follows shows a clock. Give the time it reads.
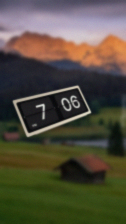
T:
7.06
